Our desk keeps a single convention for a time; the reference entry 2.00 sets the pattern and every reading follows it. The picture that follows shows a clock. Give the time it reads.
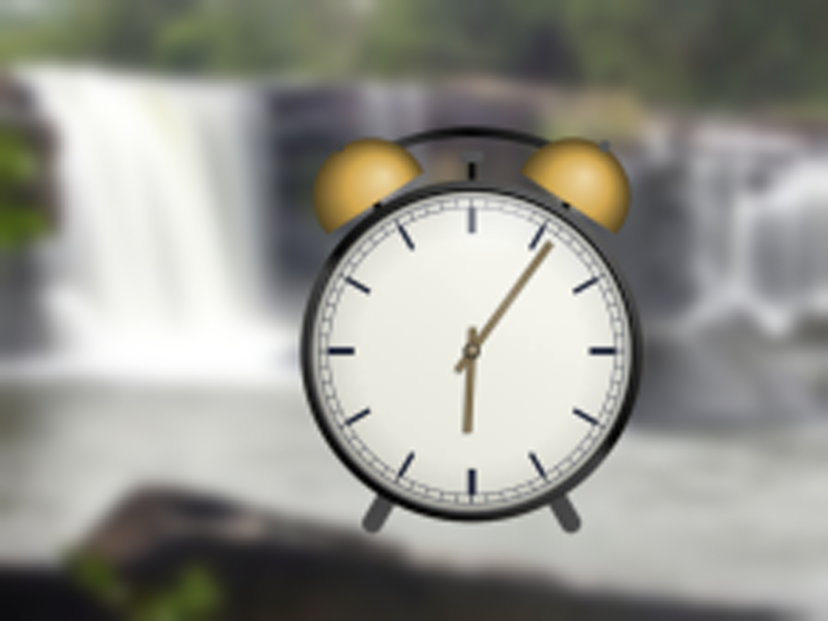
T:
6.06
